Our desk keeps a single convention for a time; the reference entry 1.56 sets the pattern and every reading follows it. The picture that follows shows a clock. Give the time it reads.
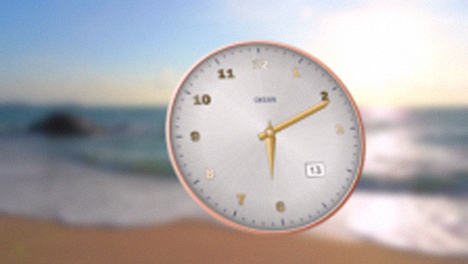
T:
6.11
